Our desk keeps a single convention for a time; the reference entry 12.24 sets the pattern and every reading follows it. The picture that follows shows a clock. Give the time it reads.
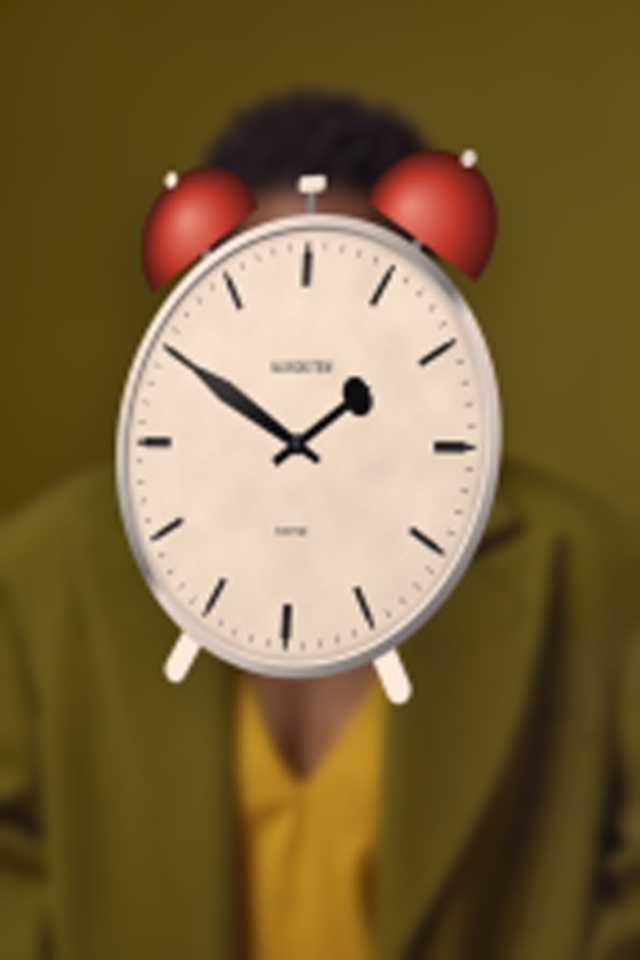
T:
1.50
